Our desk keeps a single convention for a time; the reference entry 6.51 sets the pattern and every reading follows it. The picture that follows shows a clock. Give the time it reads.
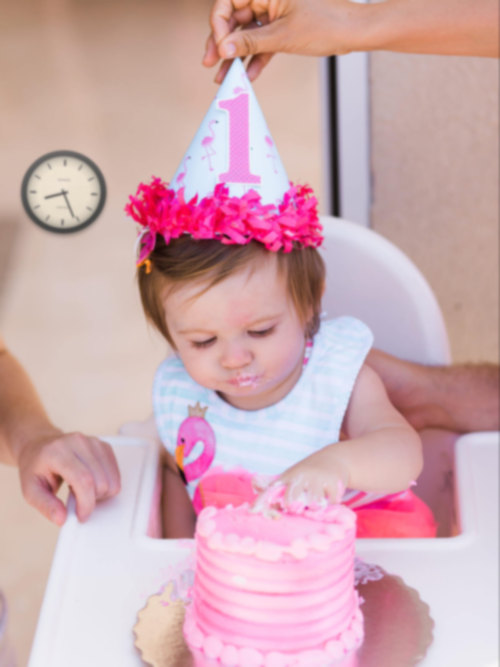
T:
8.26
